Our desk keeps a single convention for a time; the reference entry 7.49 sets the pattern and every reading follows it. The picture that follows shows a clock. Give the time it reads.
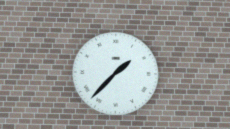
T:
1.37
